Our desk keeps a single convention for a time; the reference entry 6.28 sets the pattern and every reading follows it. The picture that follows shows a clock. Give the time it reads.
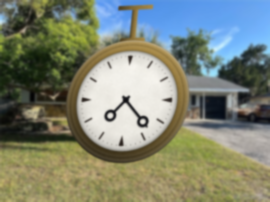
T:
7.23
